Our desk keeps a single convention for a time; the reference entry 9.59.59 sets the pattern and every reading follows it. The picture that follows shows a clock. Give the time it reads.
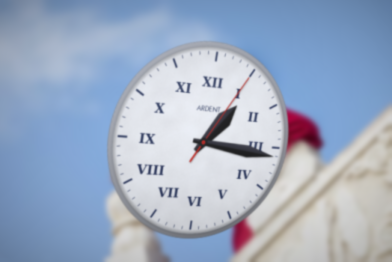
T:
1.16.05
